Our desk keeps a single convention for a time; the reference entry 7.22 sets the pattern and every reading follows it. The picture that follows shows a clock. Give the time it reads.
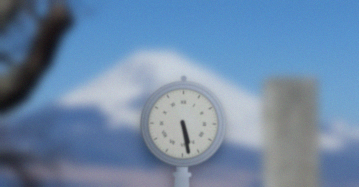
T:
5.28
